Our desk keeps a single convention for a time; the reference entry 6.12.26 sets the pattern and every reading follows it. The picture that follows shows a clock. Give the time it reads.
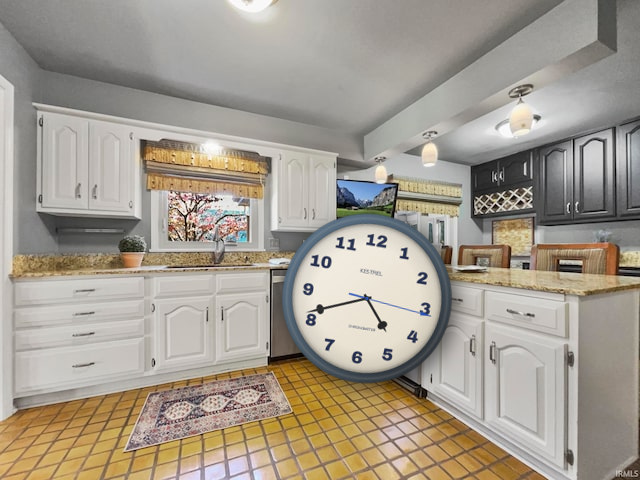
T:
4.41.16
